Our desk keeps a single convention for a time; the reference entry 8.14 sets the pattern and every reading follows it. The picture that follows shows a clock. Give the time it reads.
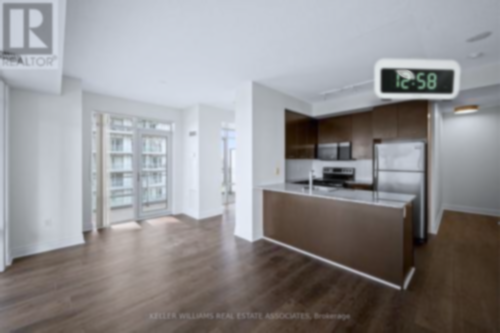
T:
12.58
